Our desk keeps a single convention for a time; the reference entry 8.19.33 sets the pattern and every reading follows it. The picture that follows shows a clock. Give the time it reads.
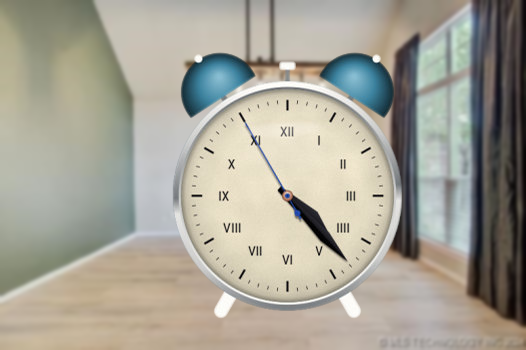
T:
4.22.55
